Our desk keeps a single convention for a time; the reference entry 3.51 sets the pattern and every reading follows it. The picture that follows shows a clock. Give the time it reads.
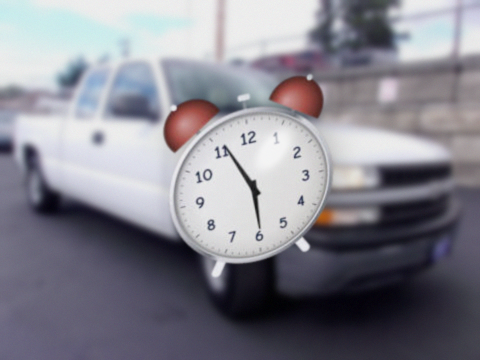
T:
5.56
